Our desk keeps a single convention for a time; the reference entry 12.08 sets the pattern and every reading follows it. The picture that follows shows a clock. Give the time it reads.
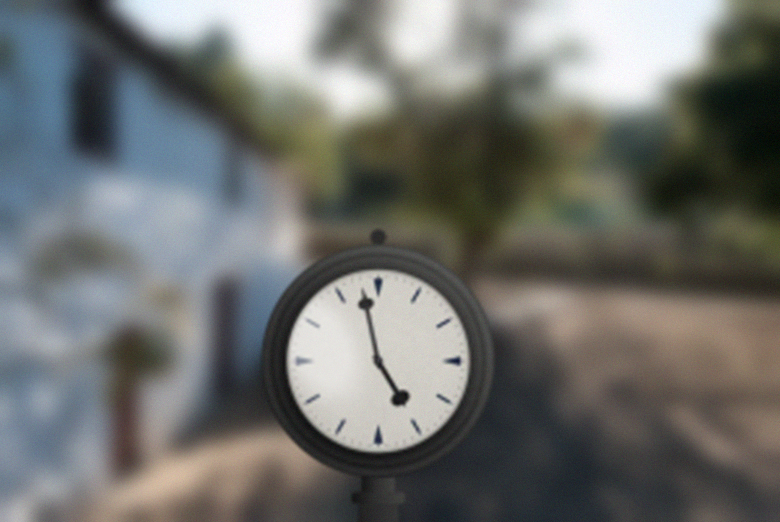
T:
4.58
